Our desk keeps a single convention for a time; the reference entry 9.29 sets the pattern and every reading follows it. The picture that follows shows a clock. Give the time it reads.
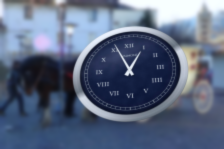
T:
12.56
